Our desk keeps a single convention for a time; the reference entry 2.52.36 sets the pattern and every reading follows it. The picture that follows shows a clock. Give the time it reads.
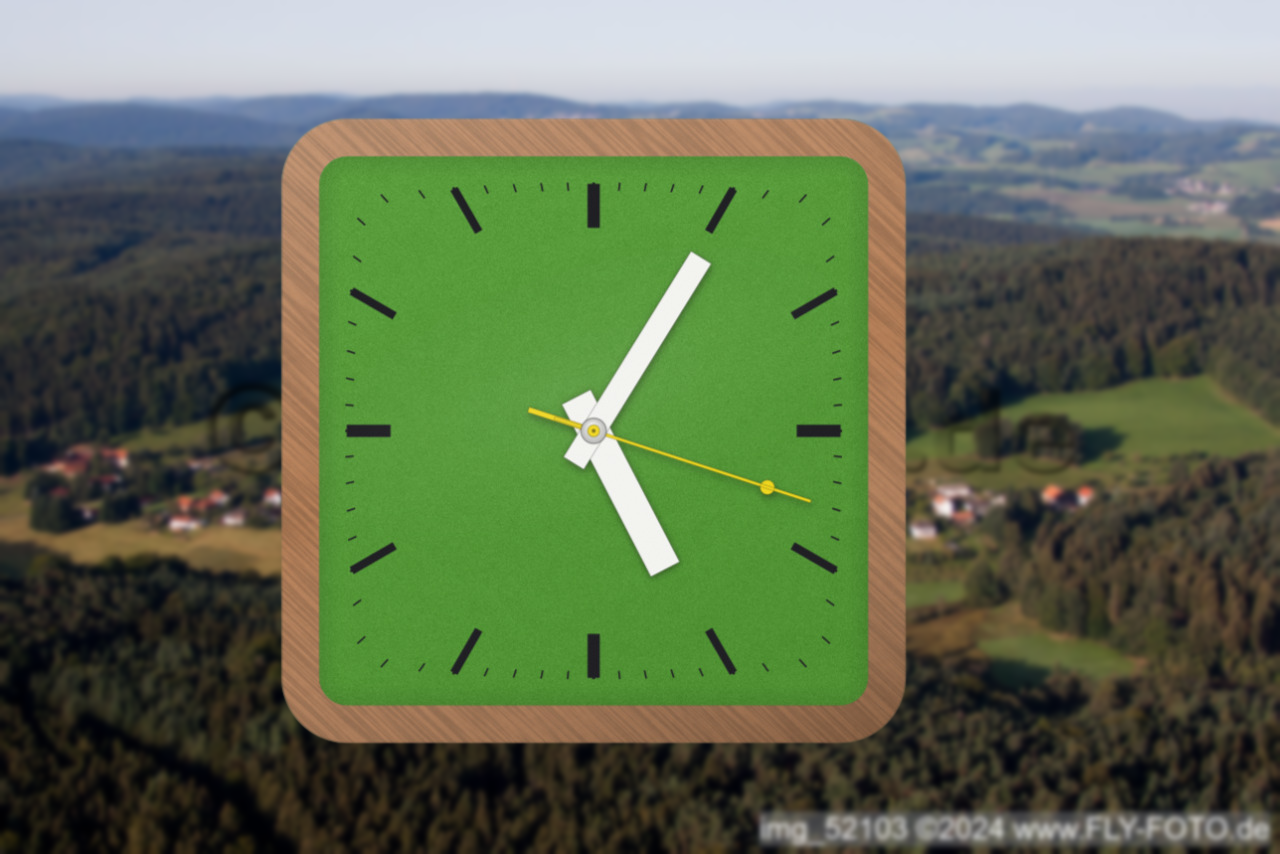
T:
5.05.18
